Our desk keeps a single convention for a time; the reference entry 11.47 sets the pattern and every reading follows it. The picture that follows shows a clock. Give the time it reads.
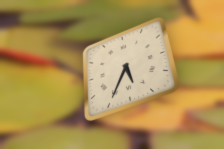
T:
5.35
